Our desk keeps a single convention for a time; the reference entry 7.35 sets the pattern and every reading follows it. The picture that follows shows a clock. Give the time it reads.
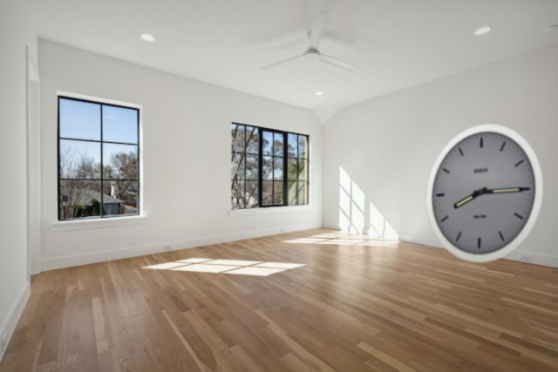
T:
8.15
